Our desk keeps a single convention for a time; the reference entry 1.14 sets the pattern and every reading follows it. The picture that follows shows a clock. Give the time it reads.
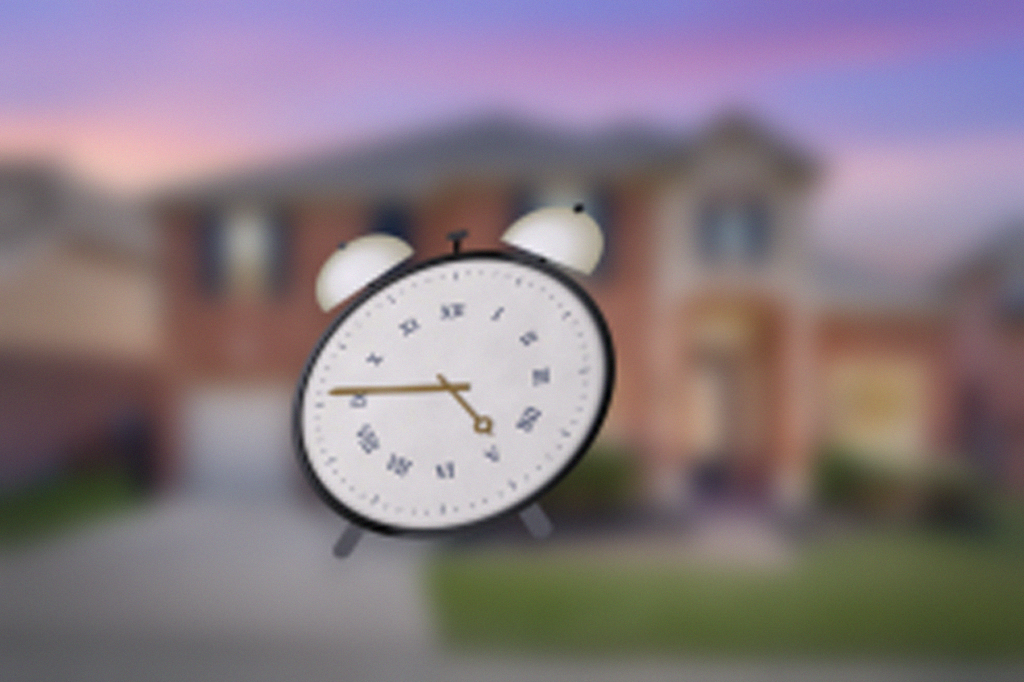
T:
4.46
